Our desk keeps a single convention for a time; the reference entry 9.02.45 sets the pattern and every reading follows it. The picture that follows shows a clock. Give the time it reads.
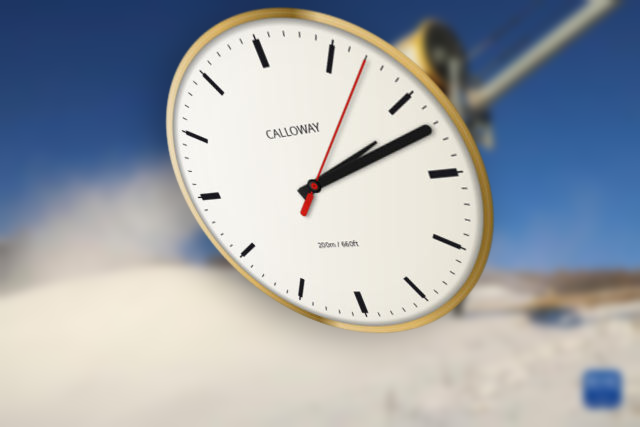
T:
2.12.07
